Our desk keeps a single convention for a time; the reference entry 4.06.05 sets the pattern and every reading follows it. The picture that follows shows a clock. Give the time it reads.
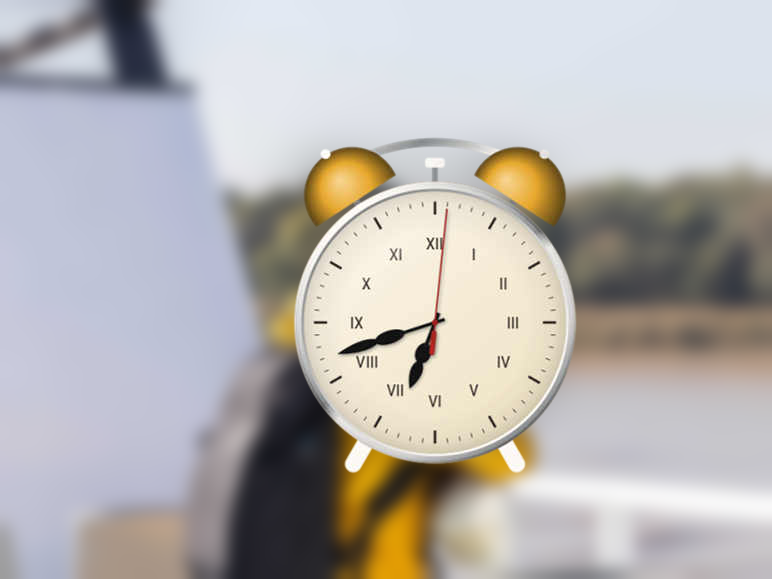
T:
6.42.01
